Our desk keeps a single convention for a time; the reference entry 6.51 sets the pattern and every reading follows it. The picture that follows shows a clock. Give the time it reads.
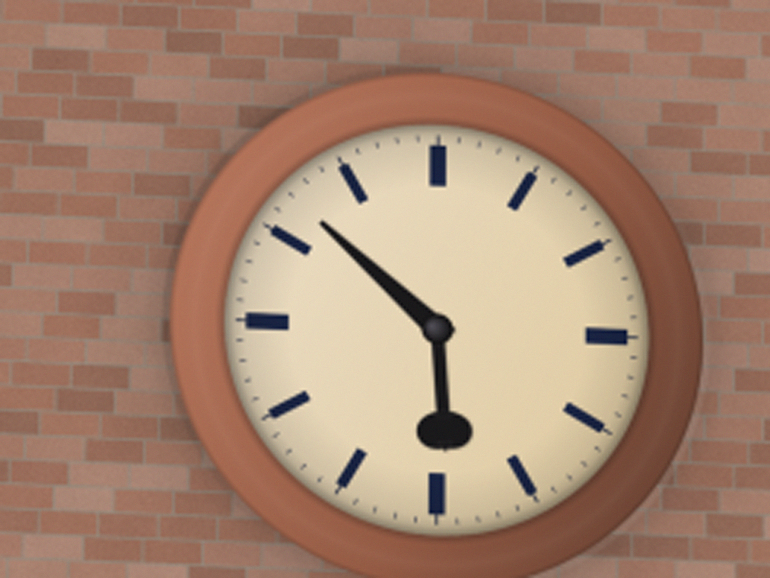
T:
5.52
